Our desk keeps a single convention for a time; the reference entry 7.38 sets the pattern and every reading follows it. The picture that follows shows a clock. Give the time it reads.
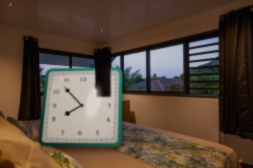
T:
7.53
